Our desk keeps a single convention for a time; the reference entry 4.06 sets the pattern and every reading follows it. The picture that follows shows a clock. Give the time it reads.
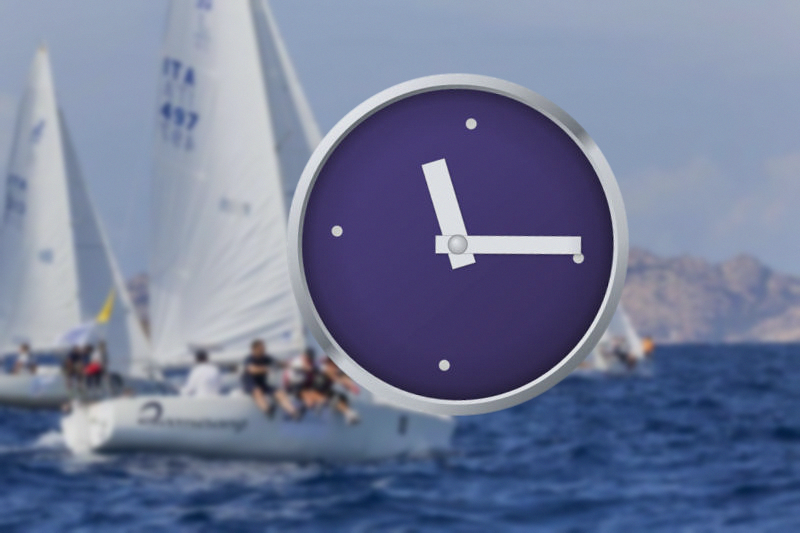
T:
11.14
